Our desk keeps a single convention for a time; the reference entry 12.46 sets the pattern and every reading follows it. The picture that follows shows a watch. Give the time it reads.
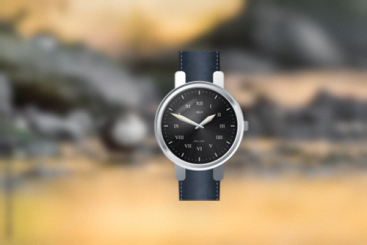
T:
1.49
